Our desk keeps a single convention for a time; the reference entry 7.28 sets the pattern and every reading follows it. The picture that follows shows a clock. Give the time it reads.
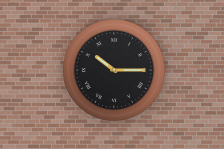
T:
10.15
